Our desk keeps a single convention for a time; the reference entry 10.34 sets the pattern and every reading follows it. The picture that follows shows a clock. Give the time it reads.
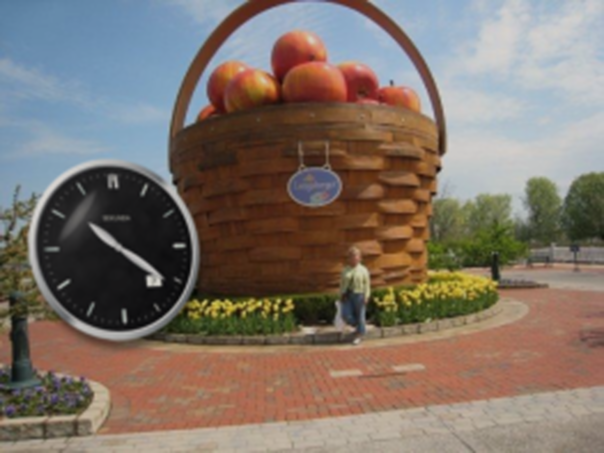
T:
10.21
